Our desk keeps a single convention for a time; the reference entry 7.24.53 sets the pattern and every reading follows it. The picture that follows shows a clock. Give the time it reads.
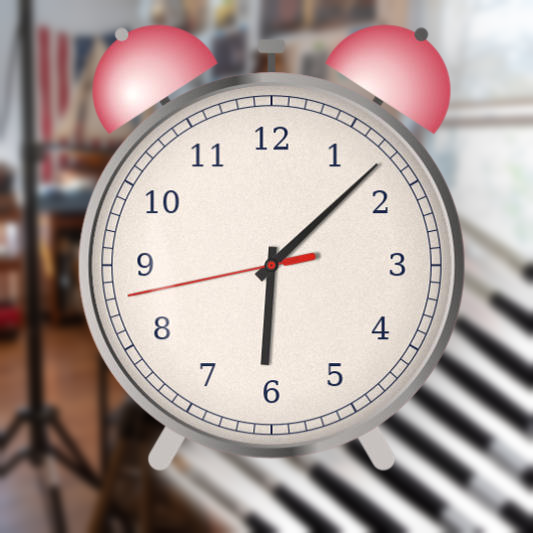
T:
6.07.43
